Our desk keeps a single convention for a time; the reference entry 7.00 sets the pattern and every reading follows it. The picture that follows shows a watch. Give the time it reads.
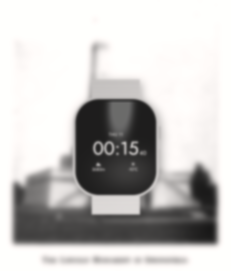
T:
0.15
